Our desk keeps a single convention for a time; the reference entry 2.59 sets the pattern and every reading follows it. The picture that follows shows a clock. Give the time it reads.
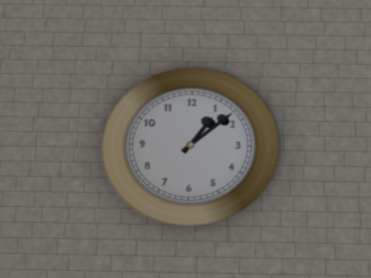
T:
1.08
